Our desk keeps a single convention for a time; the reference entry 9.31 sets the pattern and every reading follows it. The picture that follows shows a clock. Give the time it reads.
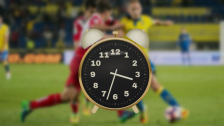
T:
3.33
